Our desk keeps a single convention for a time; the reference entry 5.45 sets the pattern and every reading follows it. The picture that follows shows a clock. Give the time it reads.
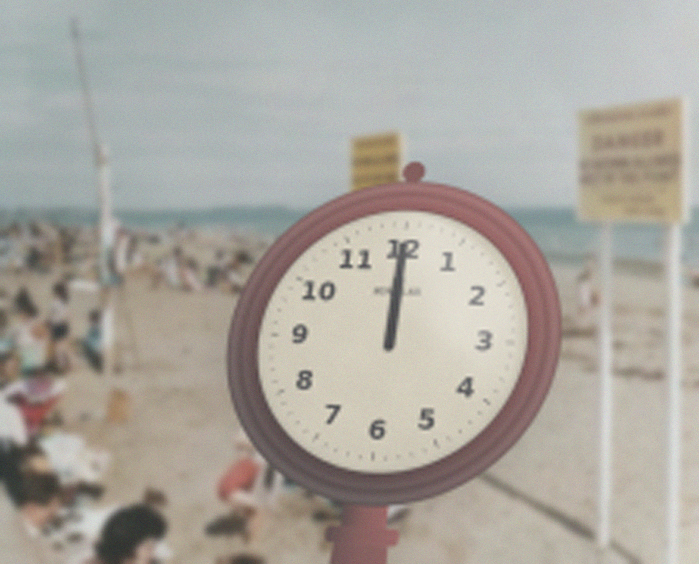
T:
12.00
